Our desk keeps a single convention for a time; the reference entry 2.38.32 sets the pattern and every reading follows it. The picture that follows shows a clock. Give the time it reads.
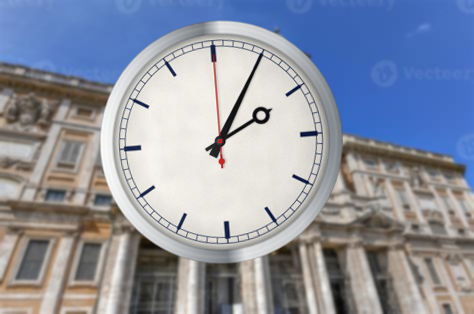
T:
2.05.00
